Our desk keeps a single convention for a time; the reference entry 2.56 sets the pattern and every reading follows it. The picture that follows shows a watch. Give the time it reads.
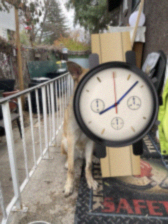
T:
8.08
